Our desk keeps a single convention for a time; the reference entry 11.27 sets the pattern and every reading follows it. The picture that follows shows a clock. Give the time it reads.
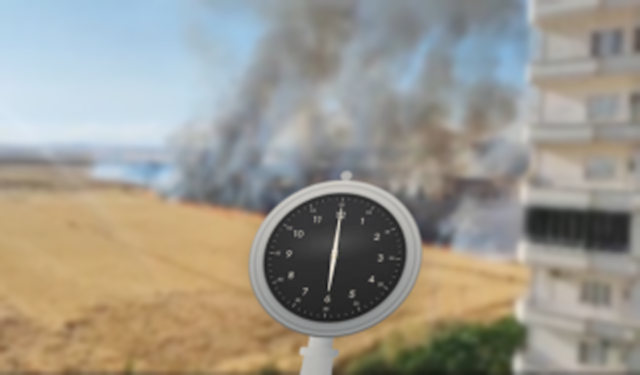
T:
6.00
